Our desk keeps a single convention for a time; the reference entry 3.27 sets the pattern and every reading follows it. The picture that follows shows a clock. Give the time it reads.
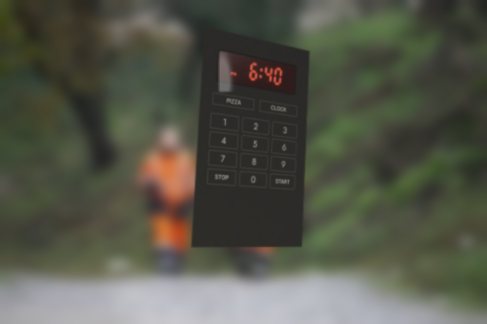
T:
6.40
